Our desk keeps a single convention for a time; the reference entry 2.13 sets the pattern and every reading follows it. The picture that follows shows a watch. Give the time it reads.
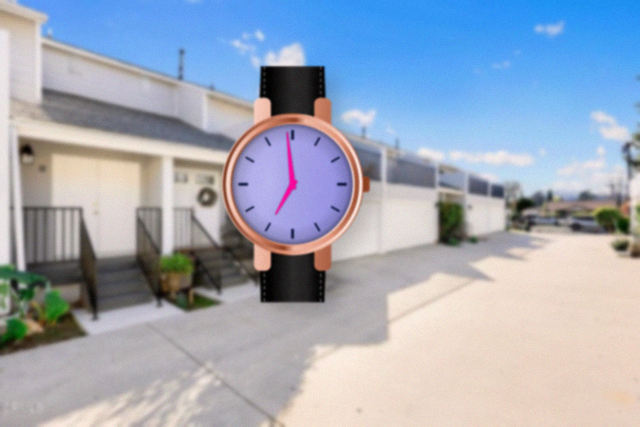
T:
6.59
